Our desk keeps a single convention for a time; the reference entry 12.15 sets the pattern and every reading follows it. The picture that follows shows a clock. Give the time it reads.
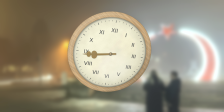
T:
8.44
